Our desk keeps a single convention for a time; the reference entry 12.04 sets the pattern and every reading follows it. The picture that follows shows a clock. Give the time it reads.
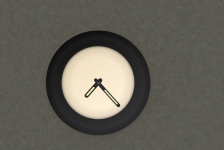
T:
7.23
